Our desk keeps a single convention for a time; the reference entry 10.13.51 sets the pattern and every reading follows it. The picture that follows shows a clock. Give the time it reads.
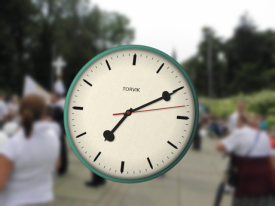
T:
7.10.13
